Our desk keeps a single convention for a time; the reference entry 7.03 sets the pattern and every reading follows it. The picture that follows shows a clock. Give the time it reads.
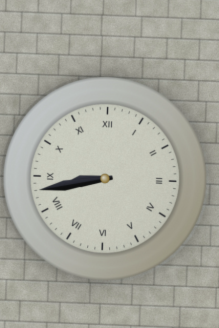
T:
8.43
